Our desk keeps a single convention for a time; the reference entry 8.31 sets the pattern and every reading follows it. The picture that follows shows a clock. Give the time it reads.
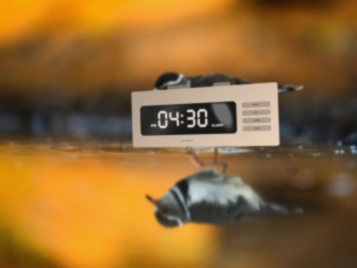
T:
4.30
